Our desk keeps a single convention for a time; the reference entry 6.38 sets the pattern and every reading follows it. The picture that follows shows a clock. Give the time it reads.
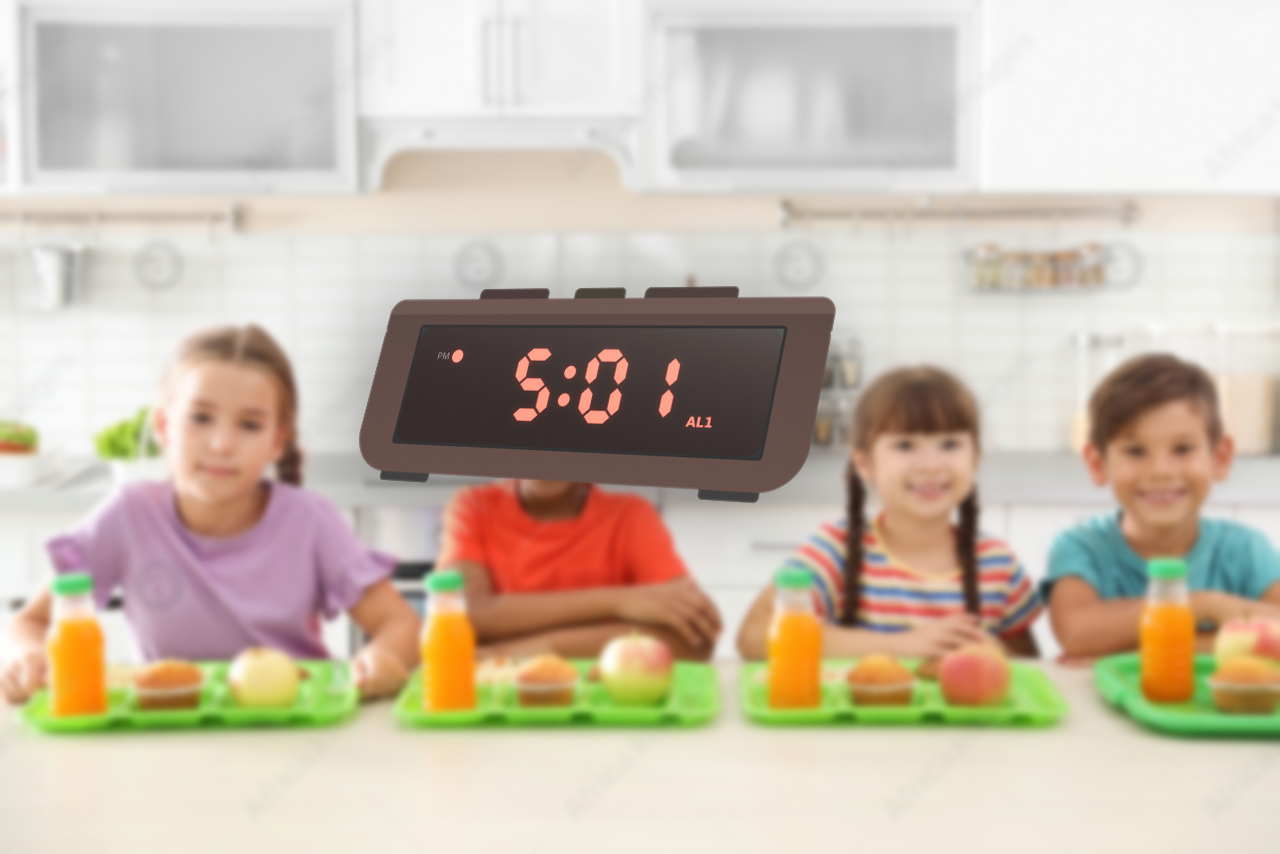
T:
5.01
